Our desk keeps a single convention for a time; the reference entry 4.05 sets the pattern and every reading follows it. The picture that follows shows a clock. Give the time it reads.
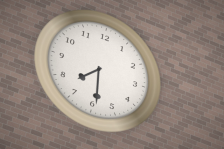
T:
7.29
